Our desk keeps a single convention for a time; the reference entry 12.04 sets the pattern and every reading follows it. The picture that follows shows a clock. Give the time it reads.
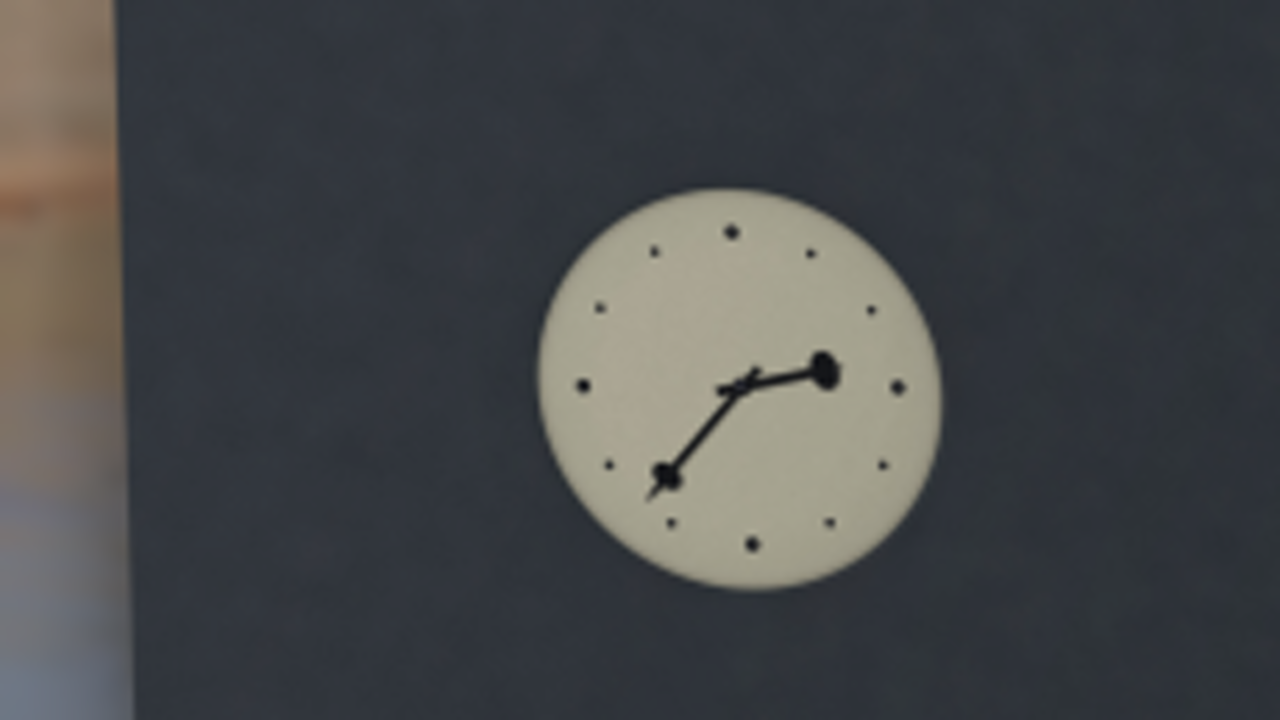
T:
2.37
